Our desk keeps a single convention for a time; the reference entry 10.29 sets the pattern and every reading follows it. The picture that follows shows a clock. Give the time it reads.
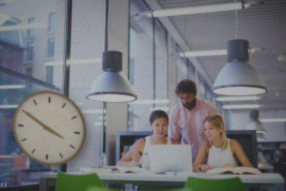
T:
3.50
